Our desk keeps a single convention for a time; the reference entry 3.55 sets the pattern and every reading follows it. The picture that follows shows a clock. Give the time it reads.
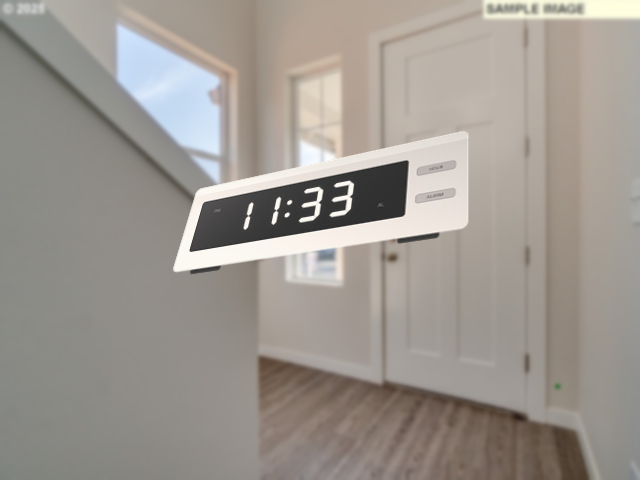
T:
11.33
